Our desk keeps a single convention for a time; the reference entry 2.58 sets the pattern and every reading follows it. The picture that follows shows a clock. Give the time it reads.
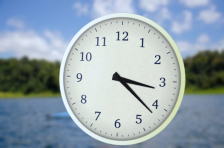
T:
3.22
